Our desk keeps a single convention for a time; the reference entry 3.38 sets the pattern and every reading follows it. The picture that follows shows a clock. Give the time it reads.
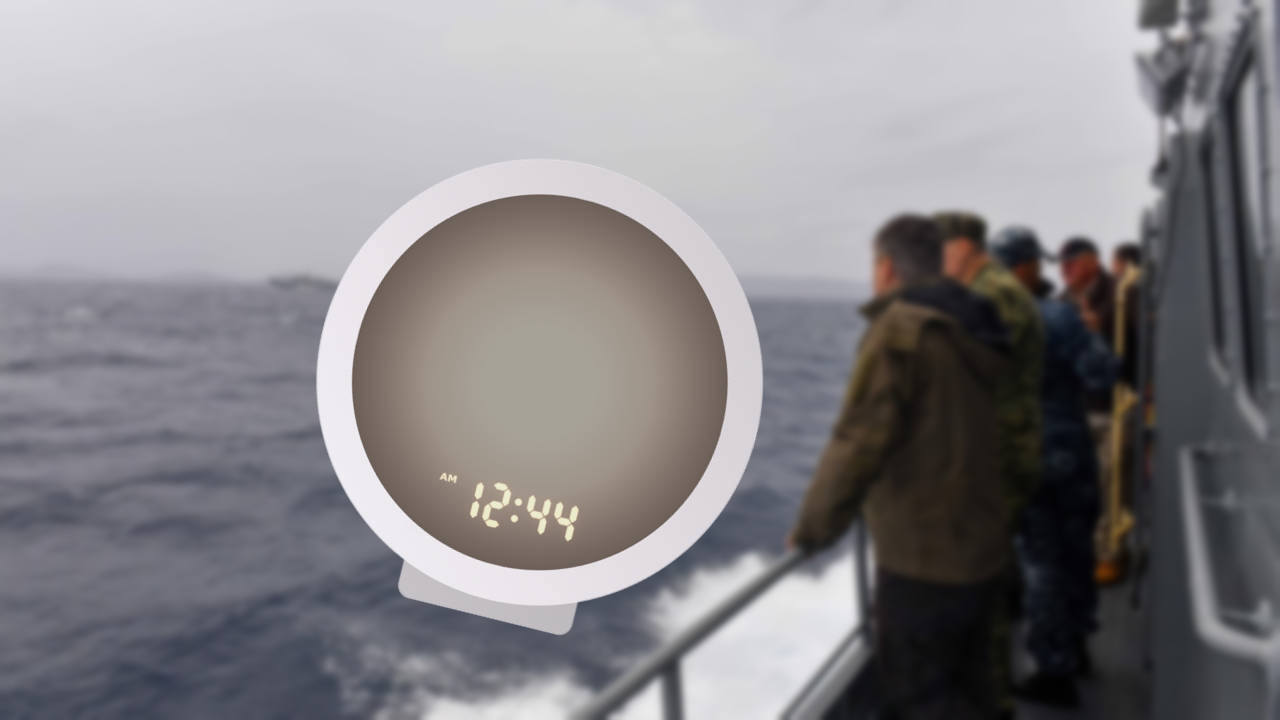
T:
12.44
